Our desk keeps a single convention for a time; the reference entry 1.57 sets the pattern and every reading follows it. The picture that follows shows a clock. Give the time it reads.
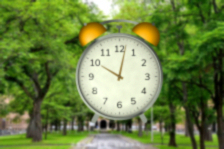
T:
10.02
